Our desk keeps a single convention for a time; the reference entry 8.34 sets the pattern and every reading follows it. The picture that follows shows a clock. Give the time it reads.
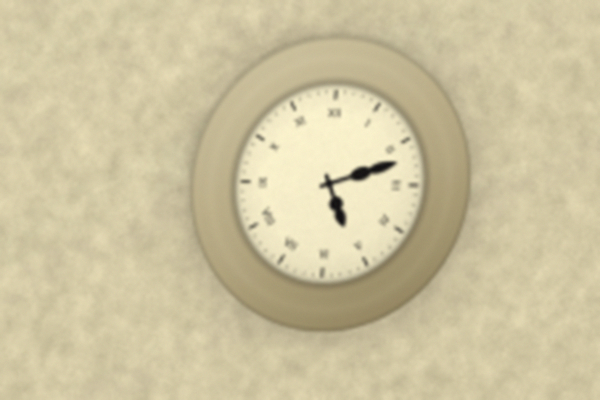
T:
5.12
